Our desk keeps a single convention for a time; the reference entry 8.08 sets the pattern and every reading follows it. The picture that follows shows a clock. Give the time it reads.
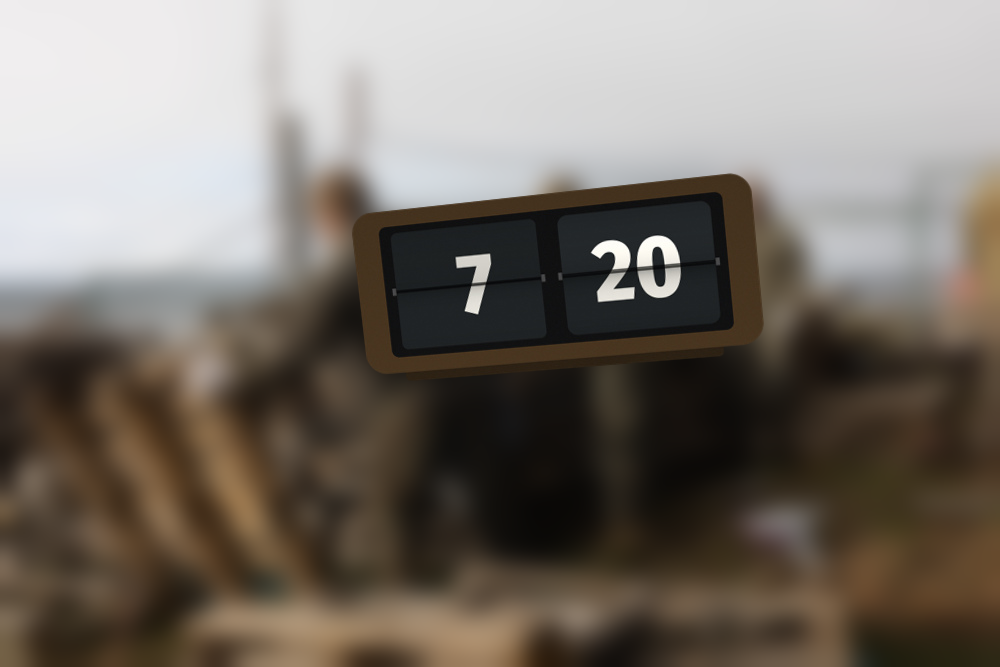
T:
7.20
